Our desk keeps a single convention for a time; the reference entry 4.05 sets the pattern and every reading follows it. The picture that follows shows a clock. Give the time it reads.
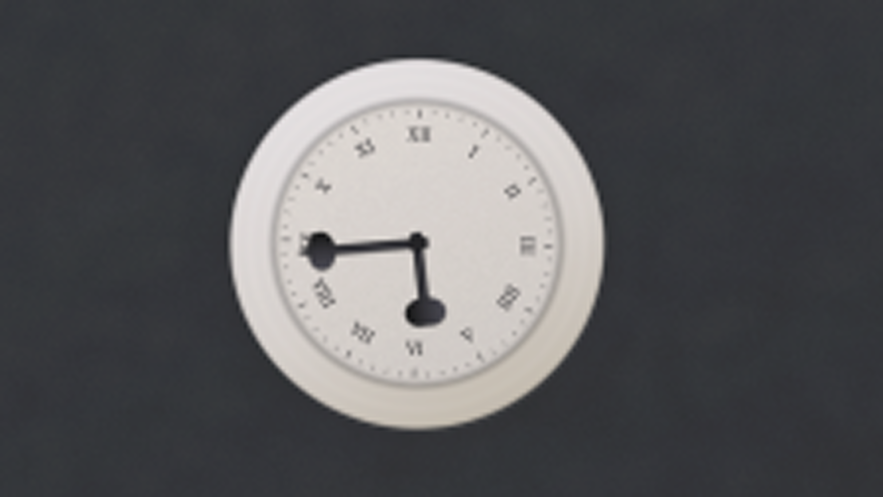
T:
5.44
